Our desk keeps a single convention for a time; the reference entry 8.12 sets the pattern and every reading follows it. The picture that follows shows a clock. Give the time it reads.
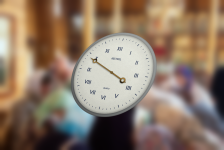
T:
3.49
